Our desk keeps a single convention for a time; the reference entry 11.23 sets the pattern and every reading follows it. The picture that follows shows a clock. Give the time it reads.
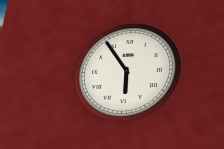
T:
5.54
